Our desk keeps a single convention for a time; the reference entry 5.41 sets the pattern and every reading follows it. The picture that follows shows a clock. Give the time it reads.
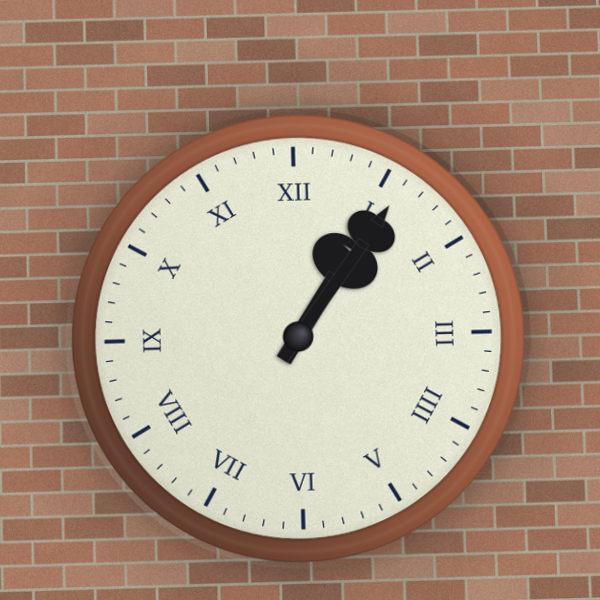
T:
1.06
